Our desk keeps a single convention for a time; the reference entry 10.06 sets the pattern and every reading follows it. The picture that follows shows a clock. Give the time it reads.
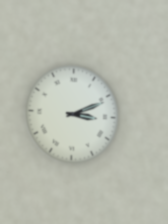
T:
3.11
